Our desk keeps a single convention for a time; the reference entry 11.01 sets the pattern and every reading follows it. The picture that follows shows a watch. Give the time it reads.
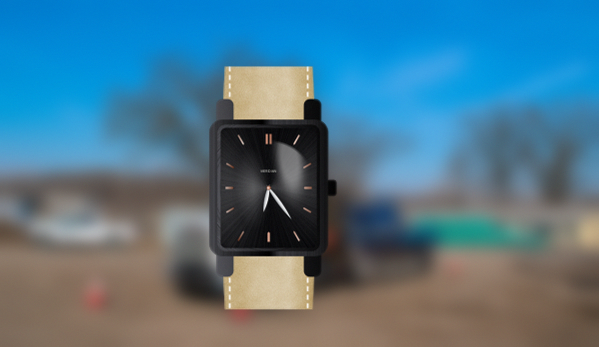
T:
6.24
